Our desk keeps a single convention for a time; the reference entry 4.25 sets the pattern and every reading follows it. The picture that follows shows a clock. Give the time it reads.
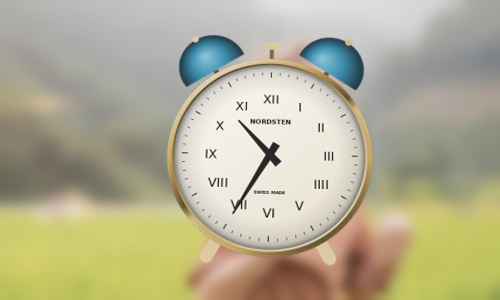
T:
10.35
